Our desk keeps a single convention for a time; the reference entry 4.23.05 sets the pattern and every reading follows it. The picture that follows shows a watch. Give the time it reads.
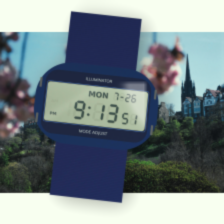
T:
9.13.51
